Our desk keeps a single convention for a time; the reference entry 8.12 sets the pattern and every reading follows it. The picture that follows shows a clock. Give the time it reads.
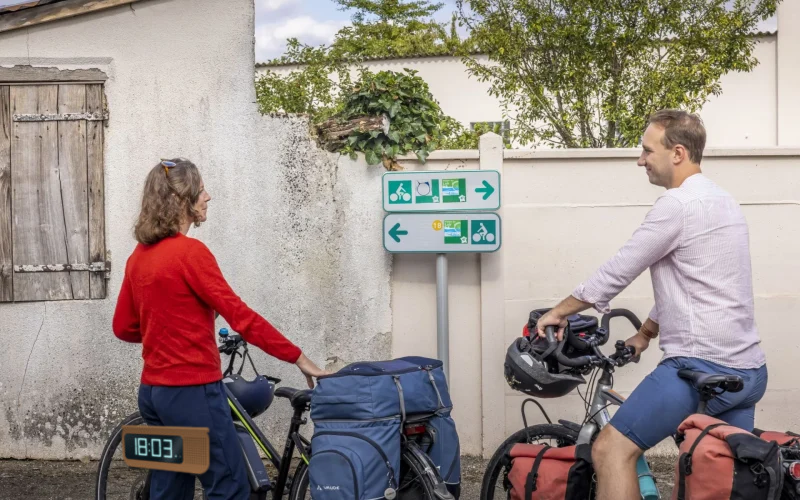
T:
18.03
